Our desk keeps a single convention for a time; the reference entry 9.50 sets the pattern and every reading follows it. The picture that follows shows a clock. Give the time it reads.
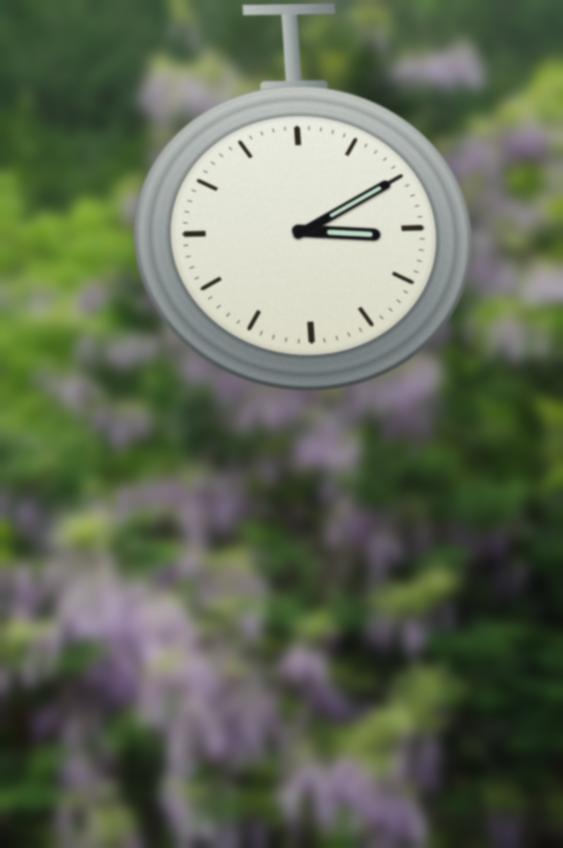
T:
3.10
